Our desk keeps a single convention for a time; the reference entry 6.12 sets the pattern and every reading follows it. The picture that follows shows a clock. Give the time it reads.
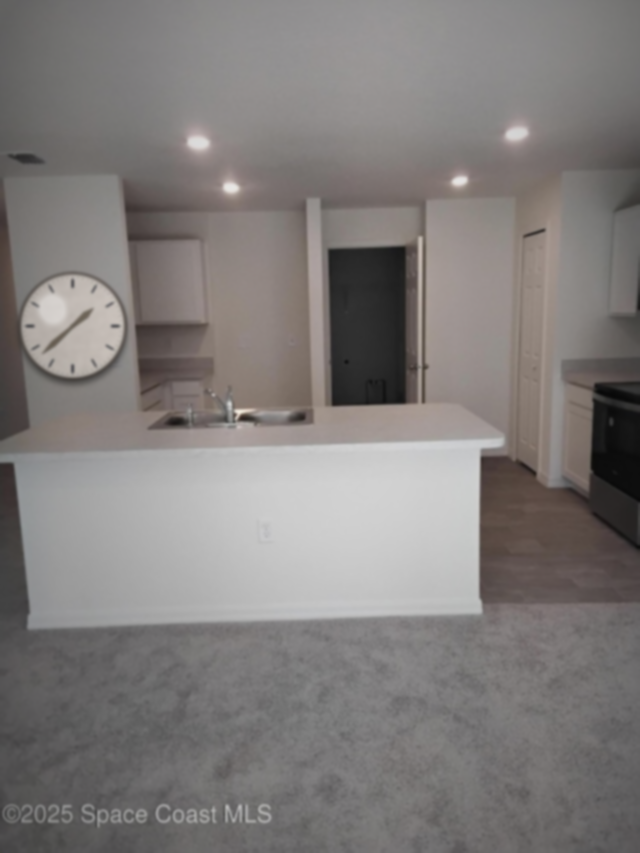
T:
1.38
